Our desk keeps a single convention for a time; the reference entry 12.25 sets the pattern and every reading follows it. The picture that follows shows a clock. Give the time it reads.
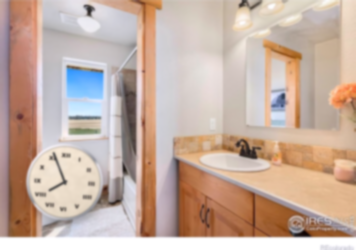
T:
7.56
